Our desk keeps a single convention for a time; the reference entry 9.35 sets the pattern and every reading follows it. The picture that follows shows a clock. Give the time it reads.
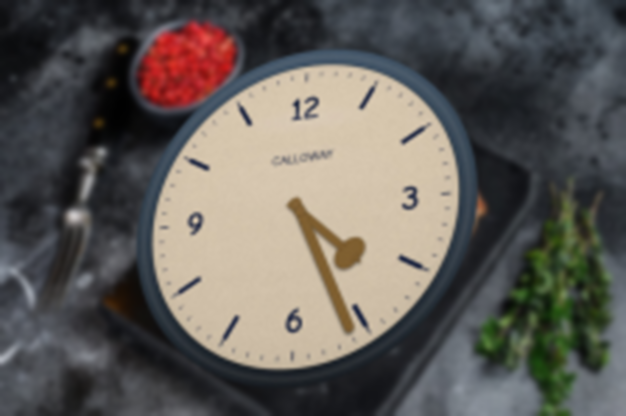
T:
4.26
